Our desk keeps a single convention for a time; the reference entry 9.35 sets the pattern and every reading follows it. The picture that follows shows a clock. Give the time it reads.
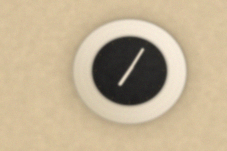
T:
7.05
